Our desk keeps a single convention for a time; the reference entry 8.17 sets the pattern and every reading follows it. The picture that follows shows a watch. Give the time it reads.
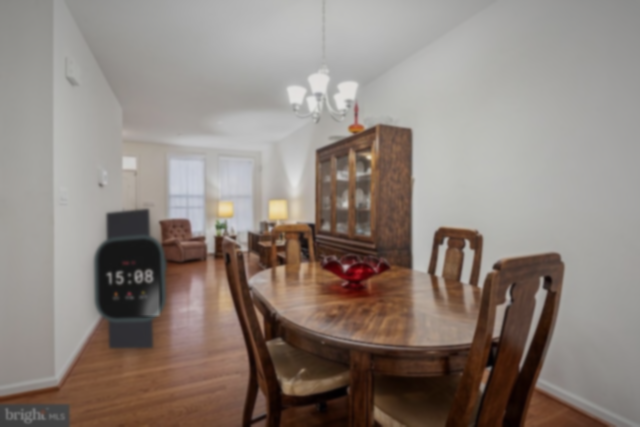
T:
15.08
